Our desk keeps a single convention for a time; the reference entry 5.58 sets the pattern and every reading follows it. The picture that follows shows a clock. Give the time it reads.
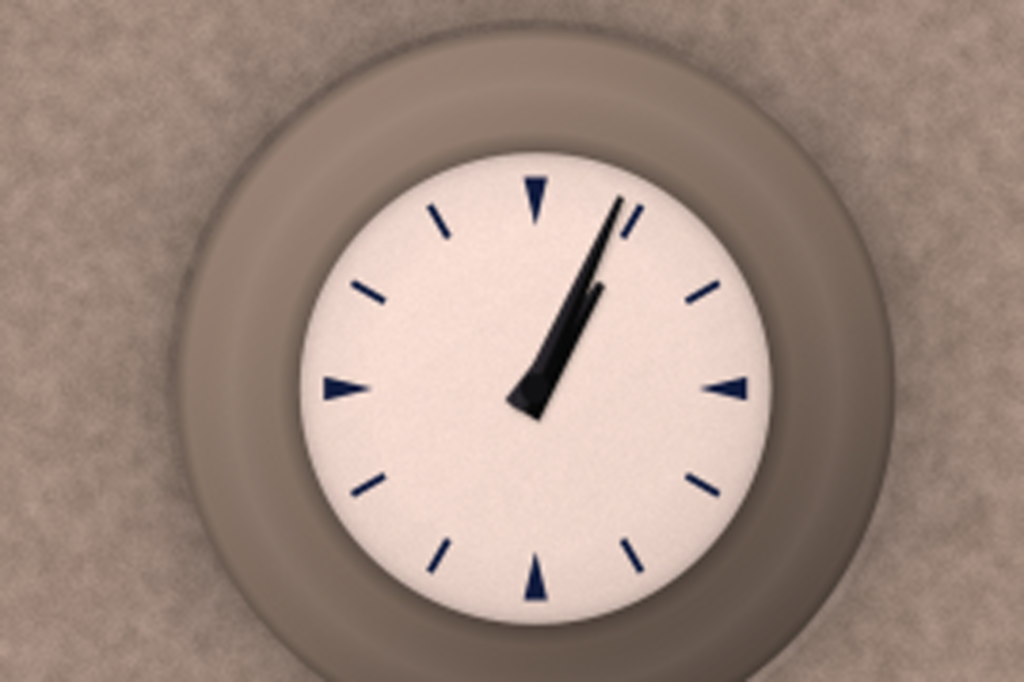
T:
1.04
